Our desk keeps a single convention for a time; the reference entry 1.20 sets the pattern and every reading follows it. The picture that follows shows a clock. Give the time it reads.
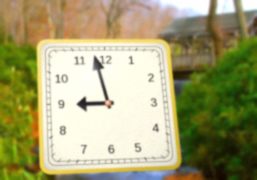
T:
8.58
